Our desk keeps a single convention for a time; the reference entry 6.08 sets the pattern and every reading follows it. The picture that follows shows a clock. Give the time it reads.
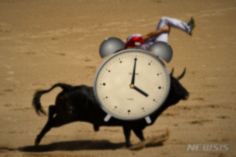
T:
4.00
